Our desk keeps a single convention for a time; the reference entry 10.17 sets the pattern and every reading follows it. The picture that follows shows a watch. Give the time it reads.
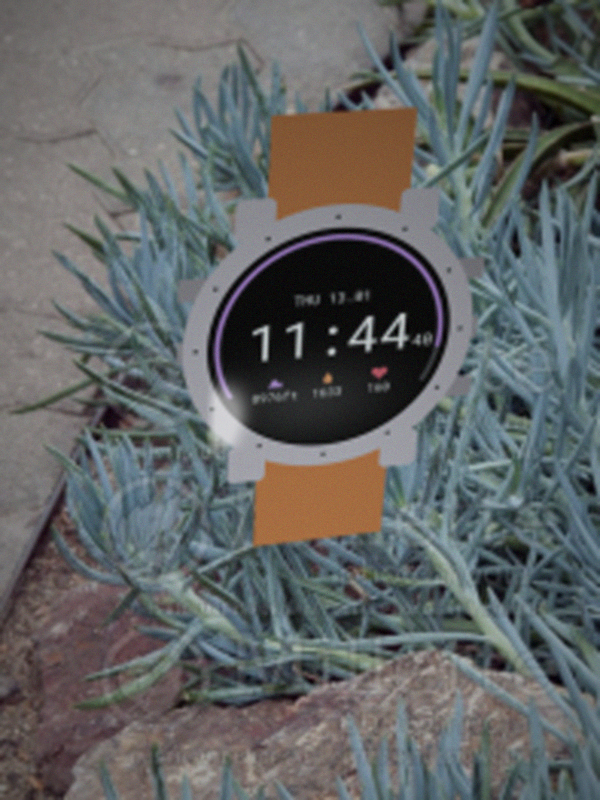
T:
11.44
